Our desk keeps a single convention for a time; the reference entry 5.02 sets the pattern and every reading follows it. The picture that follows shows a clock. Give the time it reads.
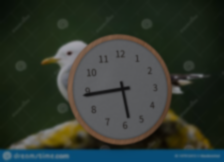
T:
5.44
